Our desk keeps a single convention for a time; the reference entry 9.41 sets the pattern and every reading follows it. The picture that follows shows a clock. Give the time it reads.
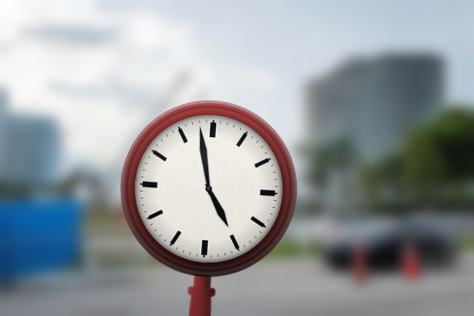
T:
4.58
